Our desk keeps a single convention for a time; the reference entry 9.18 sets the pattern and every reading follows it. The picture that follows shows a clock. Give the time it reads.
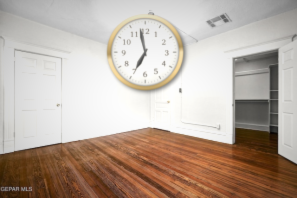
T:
6.58
